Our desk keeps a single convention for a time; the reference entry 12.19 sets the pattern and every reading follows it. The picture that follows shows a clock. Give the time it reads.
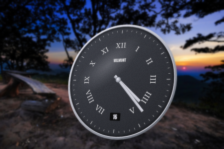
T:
4.23
